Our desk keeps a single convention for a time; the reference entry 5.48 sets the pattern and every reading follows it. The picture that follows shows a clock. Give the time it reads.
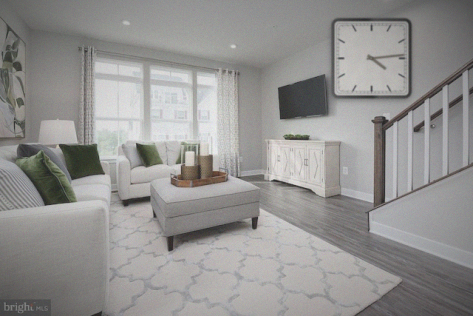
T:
4.14
